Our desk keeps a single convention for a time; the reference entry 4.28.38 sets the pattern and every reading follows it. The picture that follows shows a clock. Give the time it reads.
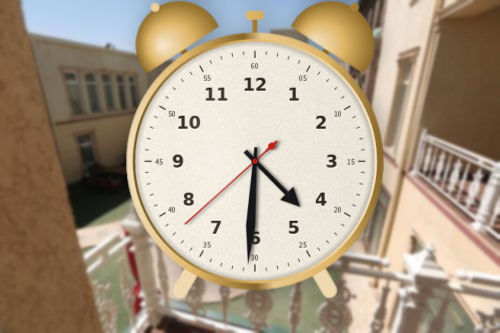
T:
4.30.38
